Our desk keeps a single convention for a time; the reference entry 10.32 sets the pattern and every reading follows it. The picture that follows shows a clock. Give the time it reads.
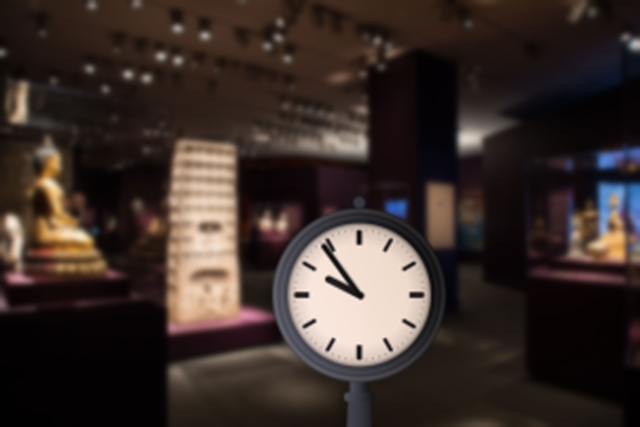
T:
9.54
